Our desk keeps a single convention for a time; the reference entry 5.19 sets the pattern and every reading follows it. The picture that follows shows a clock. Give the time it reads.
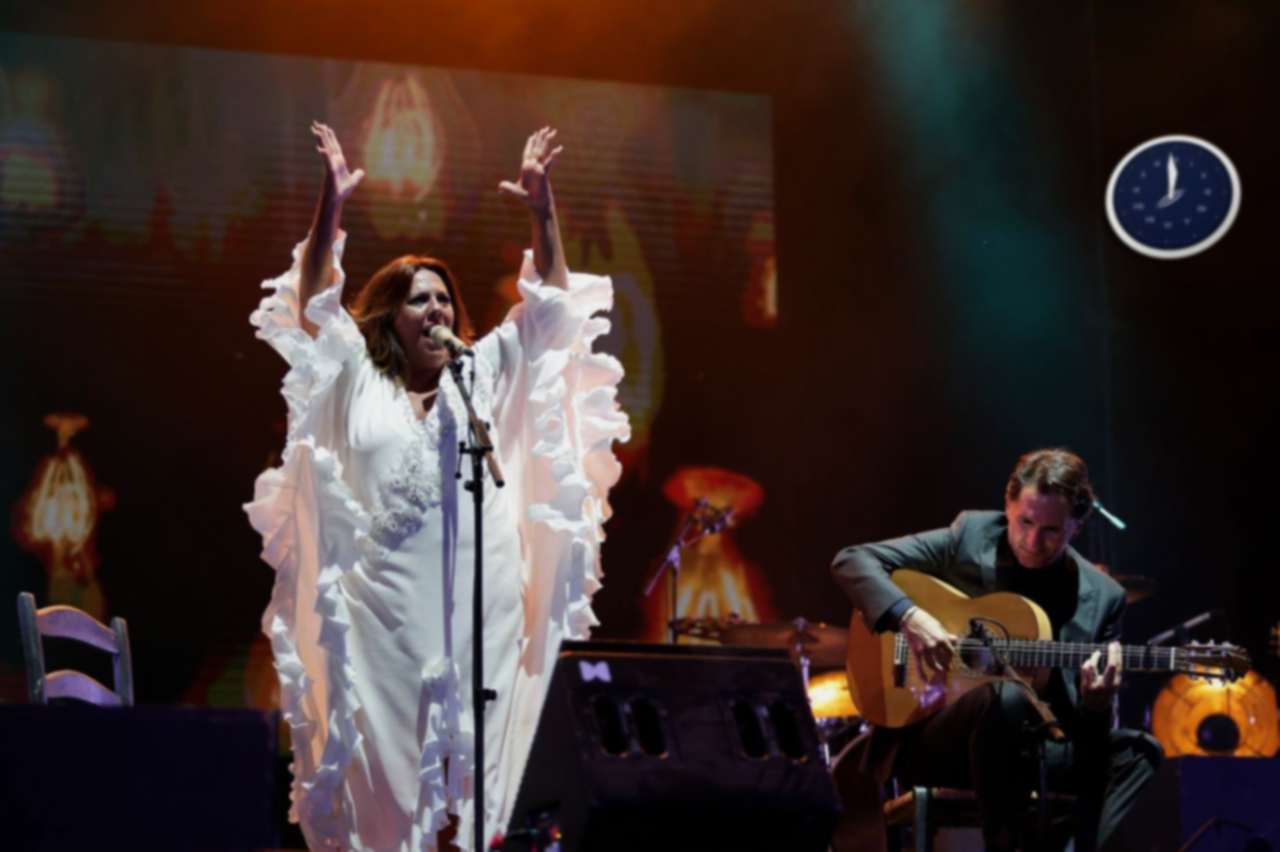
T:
11.59
